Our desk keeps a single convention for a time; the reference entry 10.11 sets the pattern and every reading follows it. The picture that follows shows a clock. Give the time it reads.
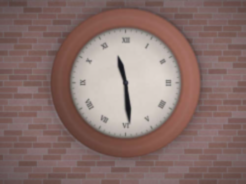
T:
11.29
